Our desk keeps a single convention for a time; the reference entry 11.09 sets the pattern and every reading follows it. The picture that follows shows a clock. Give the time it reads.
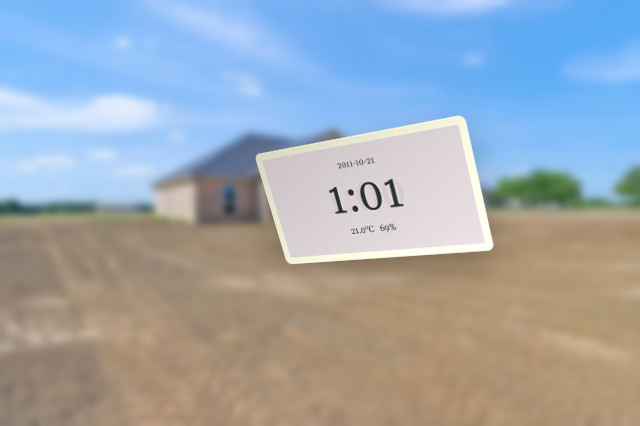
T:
1.01
